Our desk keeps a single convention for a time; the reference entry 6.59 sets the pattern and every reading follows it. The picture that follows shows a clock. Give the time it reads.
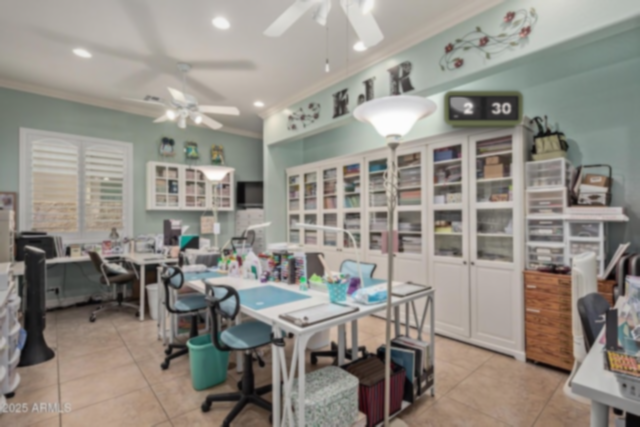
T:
2.30
